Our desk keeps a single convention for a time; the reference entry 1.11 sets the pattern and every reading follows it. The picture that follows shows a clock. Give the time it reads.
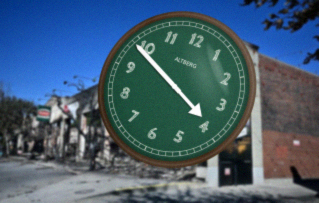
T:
3.49
